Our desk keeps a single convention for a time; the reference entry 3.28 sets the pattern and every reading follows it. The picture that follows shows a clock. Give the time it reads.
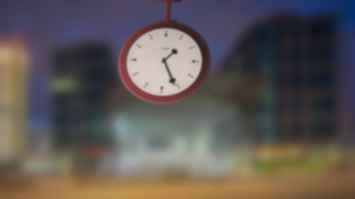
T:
1.26
